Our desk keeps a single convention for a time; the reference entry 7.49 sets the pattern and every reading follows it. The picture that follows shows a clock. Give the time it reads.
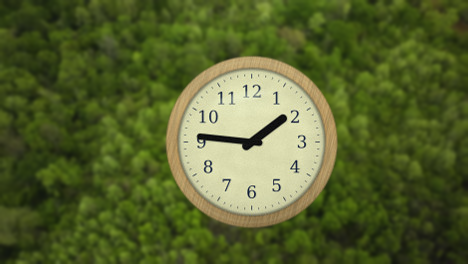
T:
1.46
